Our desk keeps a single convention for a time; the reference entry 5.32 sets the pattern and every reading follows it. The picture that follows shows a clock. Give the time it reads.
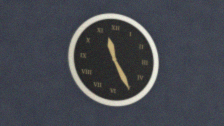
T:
11.25
